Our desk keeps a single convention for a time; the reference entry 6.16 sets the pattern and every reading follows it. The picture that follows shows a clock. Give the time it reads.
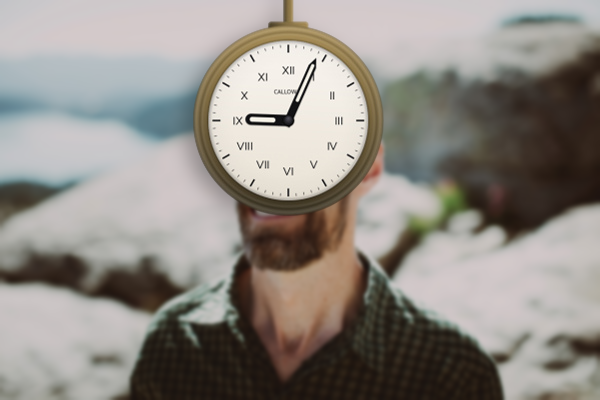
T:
9.04
